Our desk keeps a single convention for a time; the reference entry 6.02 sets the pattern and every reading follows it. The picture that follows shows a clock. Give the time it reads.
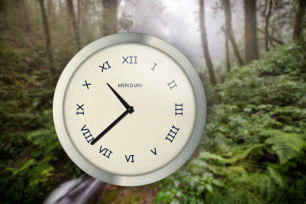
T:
10.38
